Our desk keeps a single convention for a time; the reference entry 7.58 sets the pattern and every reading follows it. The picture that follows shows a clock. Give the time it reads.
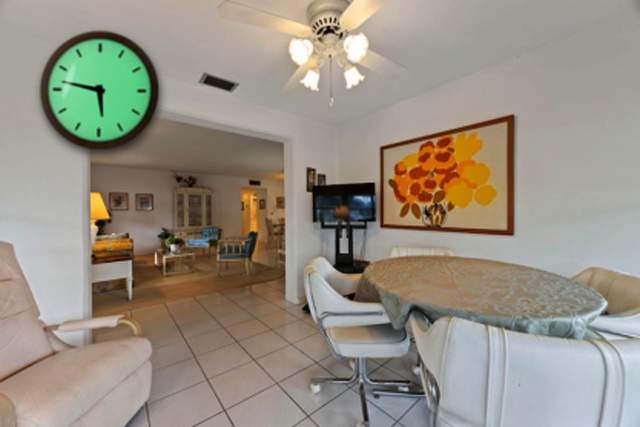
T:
5.47
